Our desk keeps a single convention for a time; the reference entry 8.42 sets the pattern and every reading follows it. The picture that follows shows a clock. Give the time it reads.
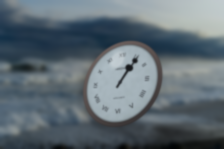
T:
1.06
